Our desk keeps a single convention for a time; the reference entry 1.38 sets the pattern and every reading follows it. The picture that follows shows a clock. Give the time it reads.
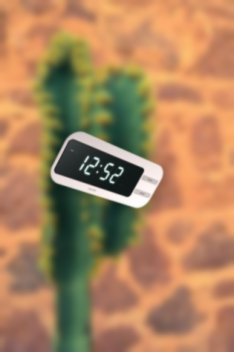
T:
12.52
